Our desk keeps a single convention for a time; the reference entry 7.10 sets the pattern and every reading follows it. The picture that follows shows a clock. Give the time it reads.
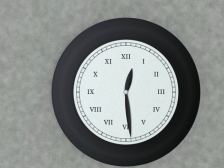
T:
12.29
